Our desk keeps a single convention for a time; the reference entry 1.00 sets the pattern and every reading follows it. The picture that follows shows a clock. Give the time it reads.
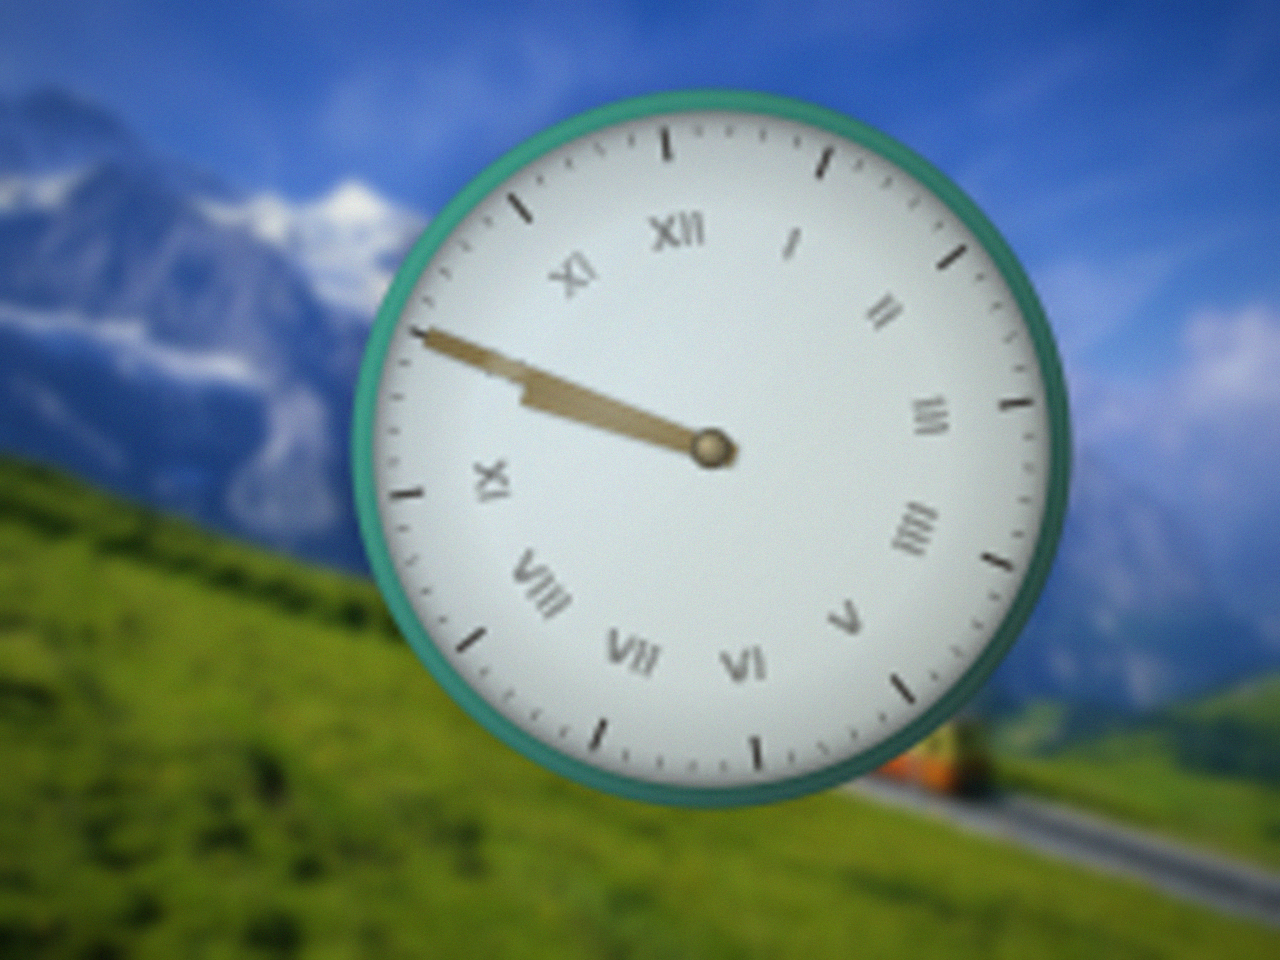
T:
9.50
